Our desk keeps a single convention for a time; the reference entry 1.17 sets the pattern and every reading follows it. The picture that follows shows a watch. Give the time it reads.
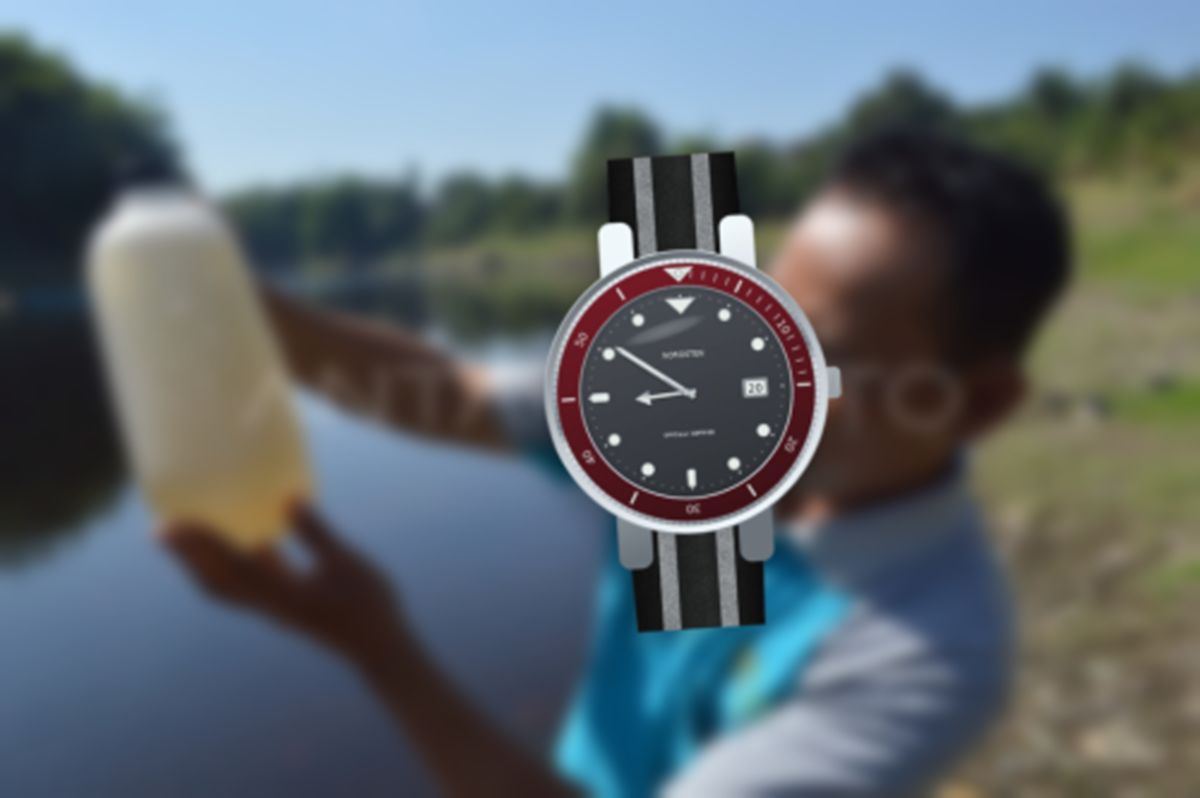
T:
8.51
